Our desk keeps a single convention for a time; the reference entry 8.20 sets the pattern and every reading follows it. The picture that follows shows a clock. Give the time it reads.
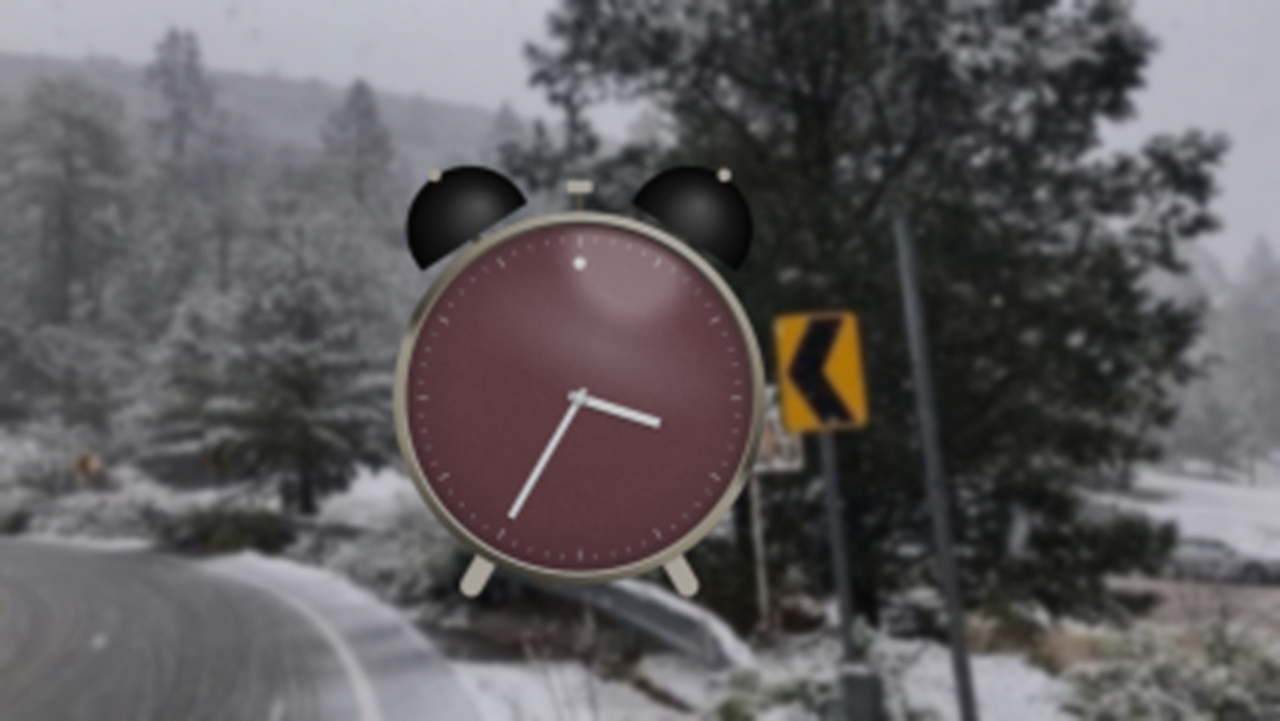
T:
3.35
